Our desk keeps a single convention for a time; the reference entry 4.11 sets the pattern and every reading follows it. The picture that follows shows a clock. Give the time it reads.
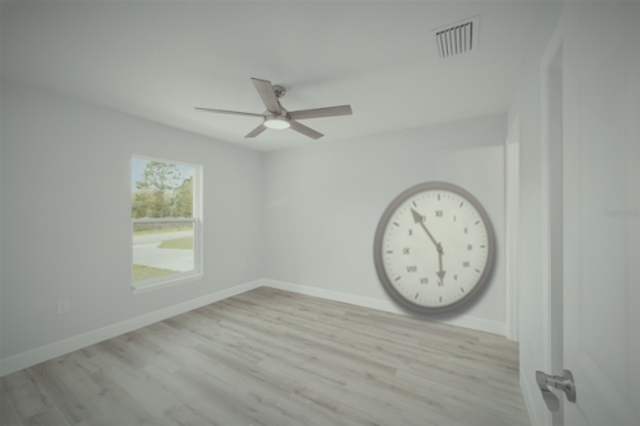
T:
5.54
